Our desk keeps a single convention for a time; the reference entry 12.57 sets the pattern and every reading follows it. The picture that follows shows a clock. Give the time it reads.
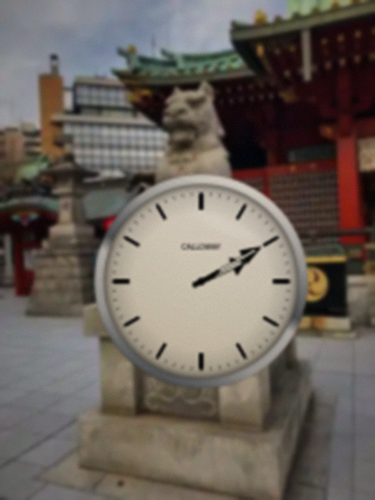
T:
2.10
